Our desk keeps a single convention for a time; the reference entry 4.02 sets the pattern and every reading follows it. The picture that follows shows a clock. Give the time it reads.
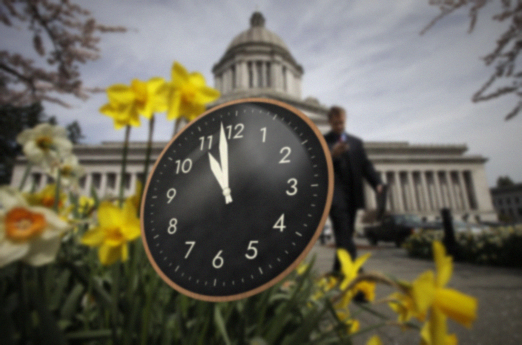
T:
10.58
